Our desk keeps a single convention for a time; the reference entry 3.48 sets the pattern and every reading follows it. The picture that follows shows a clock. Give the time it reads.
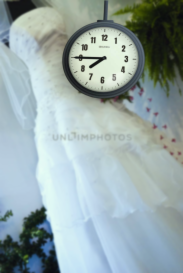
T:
7.45
